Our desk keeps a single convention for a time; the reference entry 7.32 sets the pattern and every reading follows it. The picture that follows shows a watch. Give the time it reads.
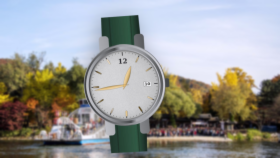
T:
12.44
